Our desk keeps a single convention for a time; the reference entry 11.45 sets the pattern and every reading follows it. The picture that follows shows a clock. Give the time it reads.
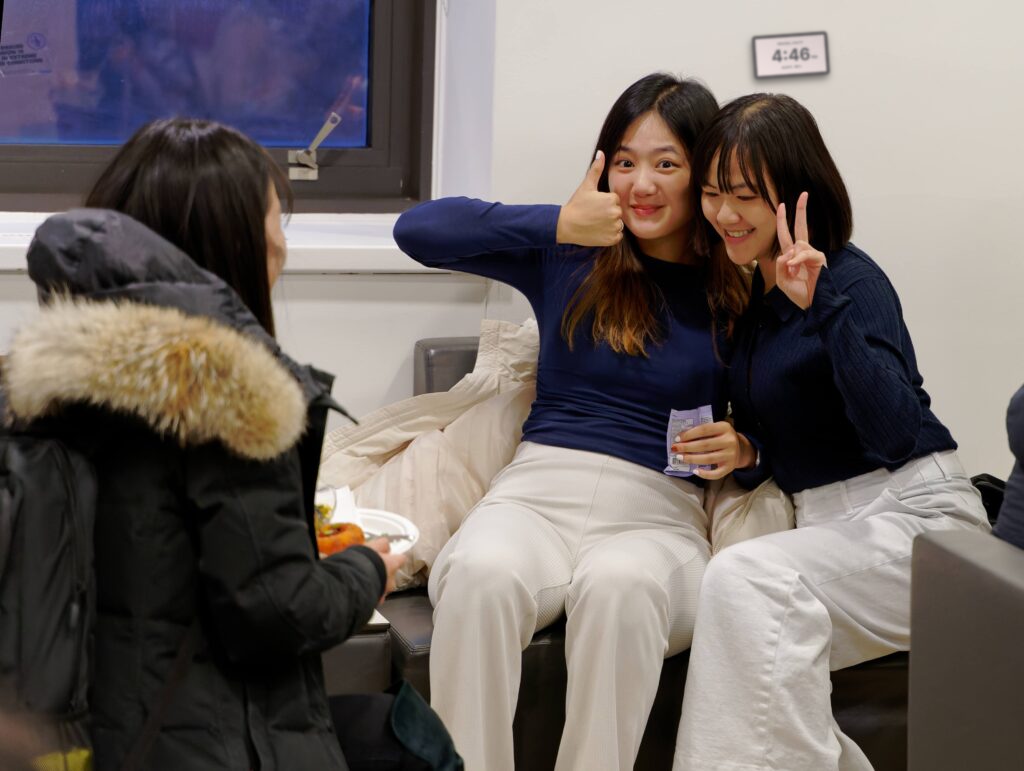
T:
4.46
